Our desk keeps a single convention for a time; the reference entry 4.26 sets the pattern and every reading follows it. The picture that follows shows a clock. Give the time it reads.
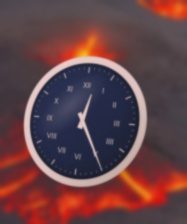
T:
12.25
